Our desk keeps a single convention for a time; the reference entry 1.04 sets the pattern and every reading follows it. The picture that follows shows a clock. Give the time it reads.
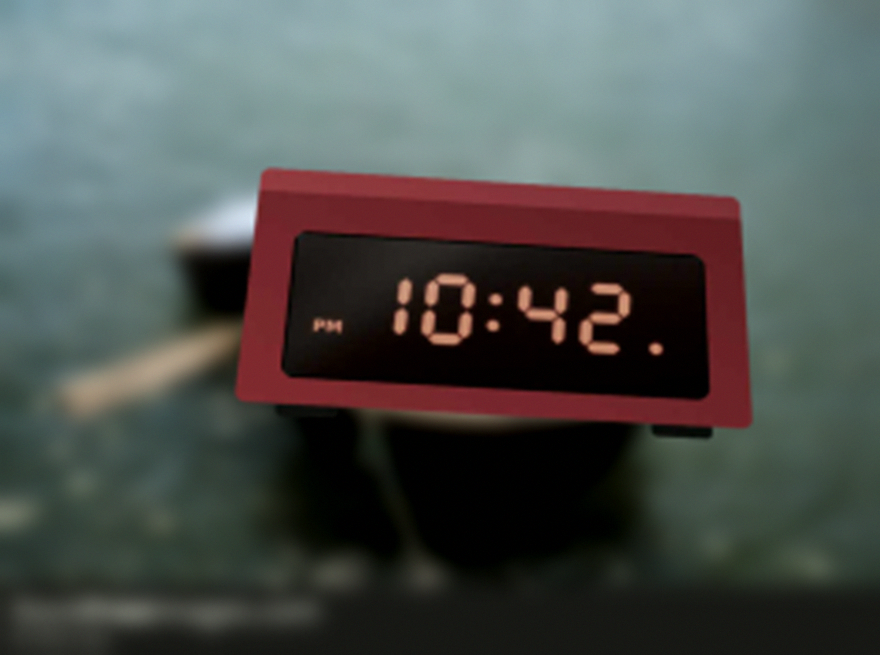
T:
10.42
